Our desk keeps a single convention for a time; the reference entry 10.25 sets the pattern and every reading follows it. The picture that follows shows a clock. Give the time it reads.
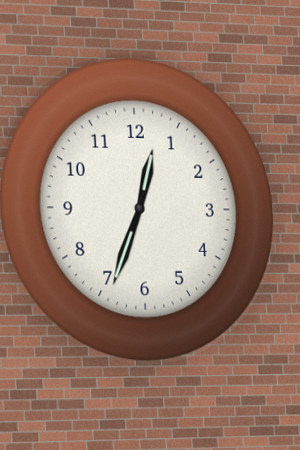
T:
12.34
